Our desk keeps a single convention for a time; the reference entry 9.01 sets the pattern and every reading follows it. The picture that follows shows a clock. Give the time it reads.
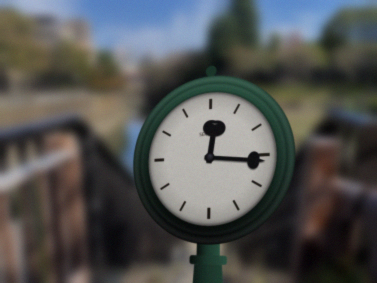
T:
12.16
